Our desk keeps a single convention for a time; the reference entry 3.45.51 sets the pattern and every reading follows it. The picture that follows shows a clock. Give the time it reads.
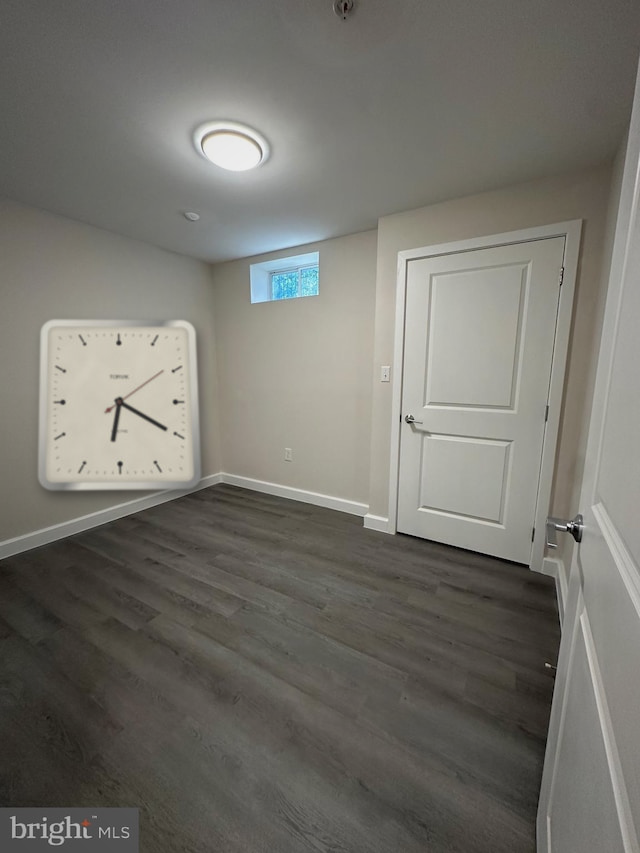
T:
6.20.09
